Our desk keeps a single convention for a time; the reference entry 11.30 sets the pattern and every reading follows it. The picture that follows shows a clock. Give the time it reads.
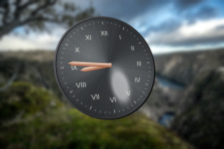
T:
8.46
